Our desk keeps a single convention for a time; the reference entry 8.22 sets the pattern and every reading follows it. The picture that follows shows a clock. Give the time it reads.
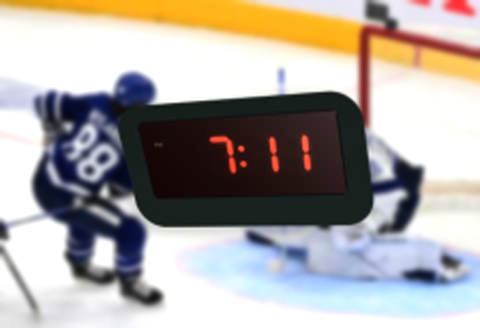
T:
7.11
